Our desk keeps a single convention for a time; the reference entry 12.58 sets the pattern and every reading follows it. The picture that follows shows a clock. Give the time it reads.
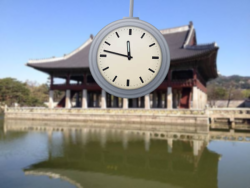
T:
11.47
